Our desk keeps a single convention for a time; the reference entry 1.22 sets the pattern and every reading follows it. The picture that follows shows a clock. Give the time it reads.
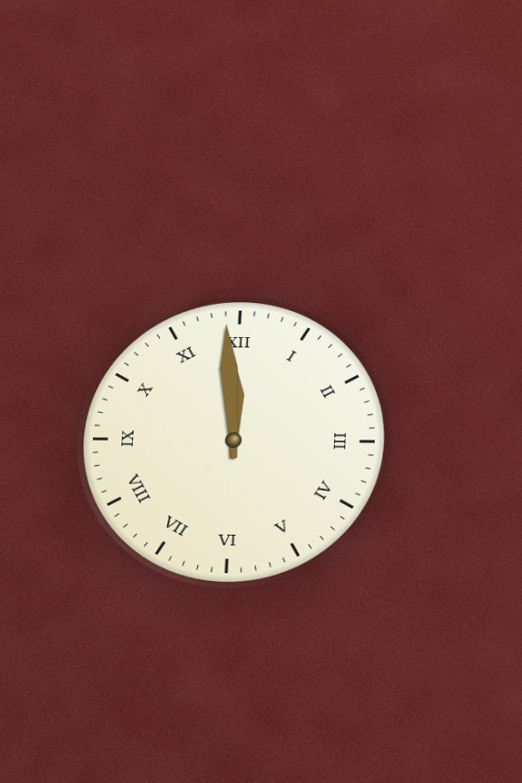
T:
11.59
